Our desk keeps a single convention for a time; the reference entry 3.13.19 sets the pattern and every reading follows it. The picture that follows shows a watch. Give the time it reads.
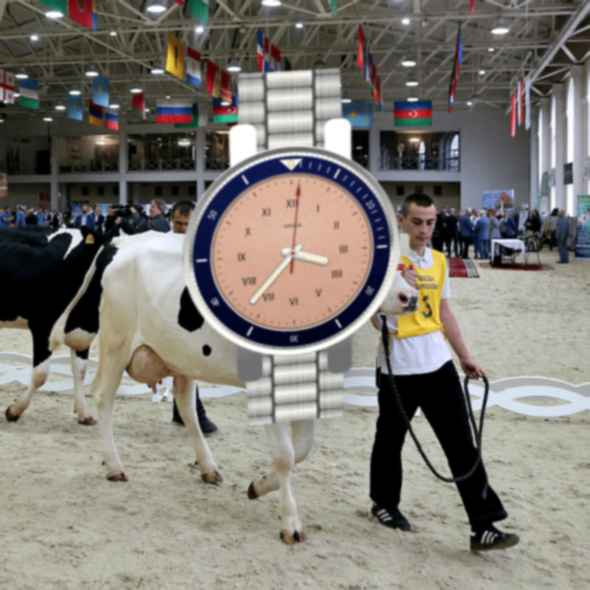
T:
3.37.01
